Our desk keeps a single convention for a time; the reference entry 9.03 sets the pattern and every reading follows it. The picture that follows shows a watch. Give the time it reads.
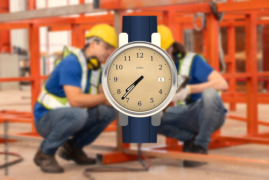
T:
7.37
